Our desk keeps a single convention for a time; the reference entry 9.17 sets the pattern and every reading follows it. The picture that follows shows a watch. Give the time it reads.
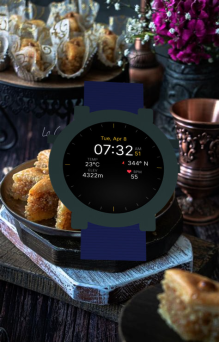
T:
7.32
